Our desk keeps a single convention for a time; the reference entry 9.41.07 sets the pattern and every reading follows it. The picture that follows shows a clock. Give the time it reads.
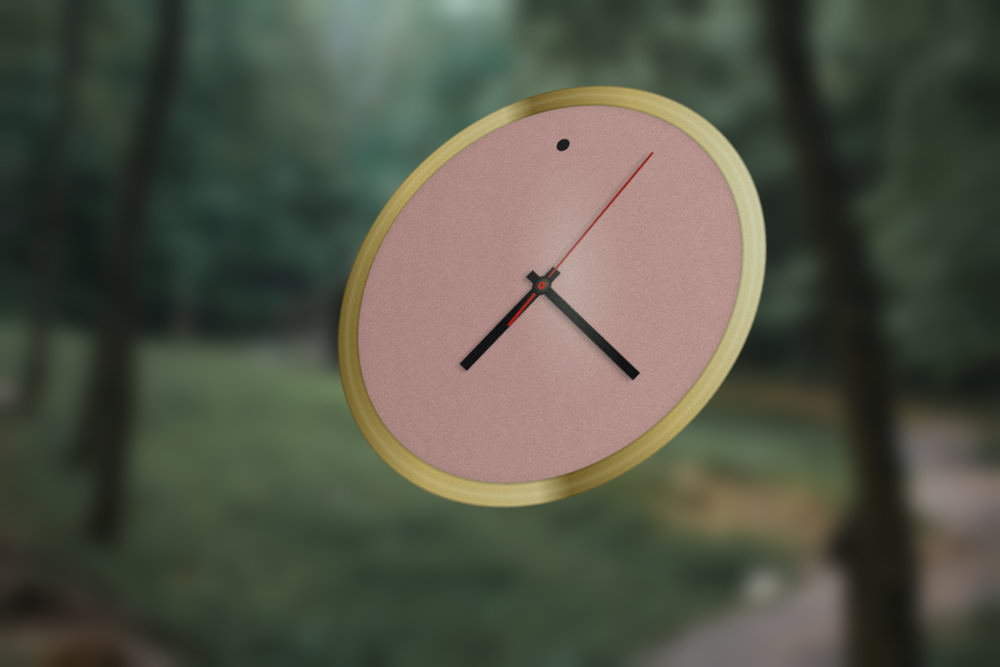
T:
7.22.06
